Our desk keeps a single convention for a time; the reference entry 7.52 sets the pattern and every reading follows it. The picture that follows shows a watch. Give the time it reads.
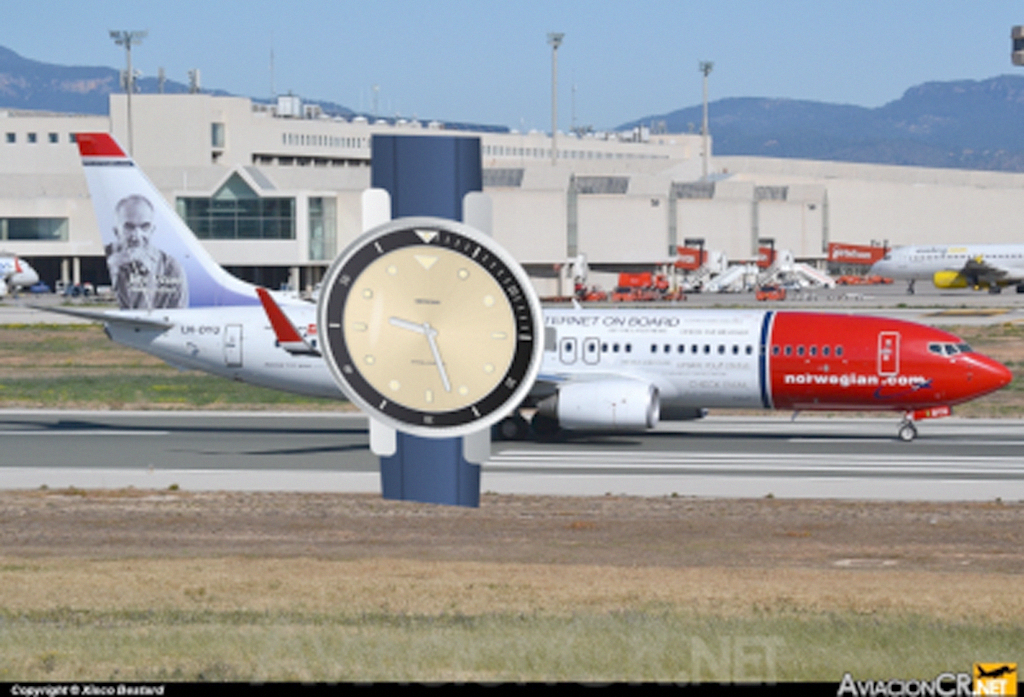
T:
9.27
